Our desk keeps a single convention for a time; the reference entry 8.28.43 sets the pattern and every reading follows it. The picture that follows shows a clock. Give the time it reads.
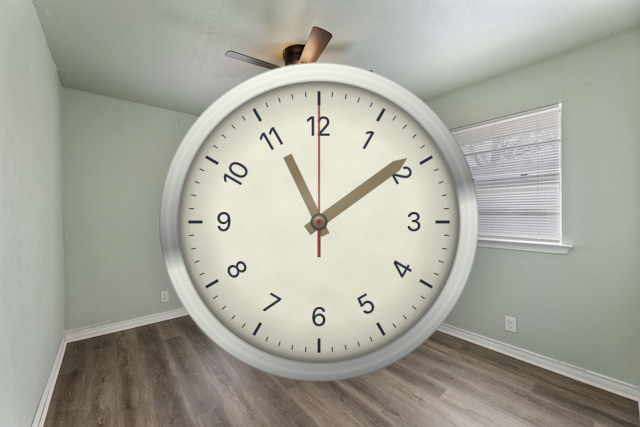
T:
11.09.00
